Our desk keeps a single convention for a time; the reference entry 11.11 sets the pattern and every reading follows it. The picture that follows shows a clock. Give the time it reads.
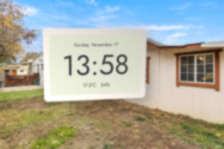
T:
13.58
